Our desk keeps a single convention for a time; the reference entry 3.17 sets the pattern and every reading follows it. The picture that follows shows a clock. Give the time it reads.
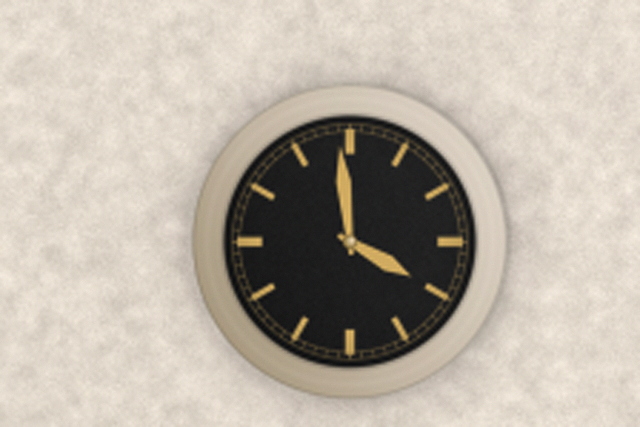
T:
3.59
